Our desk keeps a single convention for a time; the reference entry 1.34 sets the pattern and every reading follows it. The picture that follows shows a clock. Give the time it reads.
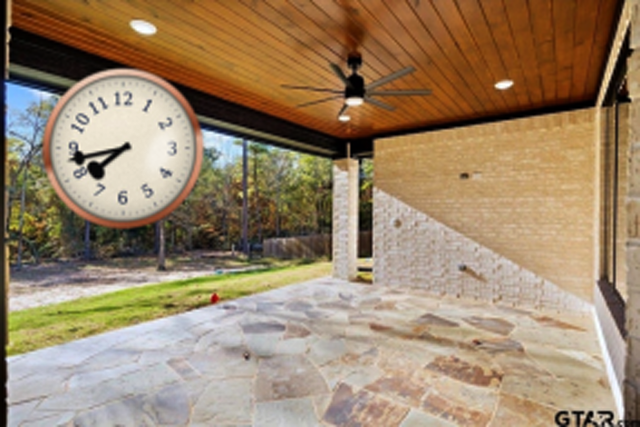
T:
7.43
